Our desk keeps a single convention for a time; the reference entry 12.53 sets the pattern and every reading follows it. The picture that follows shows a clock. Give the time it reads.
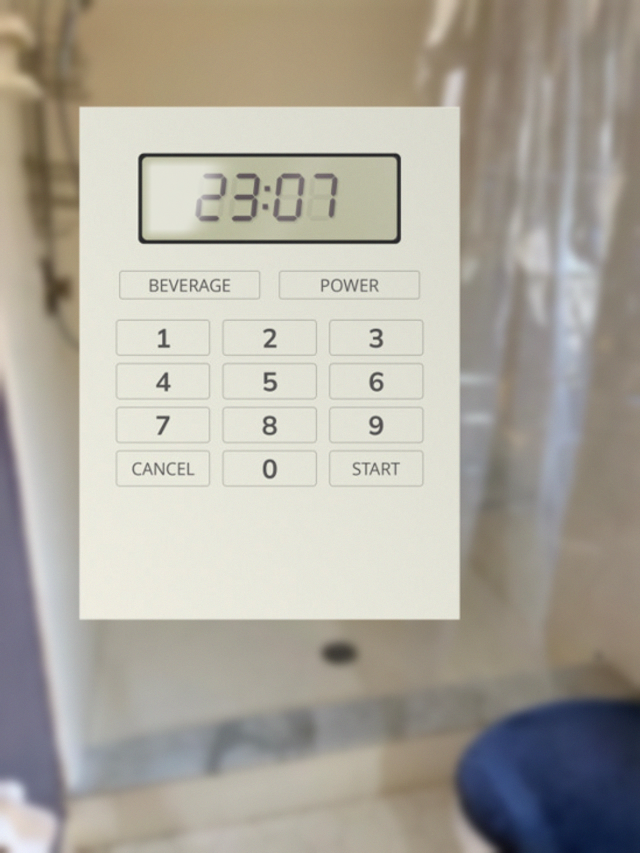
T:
23.07
